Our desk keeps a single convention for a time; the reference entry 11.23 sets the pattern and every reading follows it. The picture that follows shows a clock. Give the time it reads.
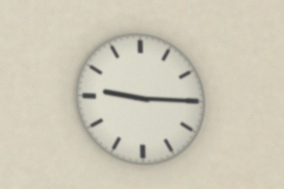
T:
9.15
